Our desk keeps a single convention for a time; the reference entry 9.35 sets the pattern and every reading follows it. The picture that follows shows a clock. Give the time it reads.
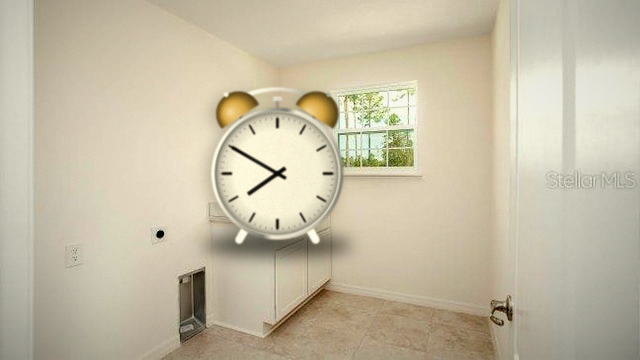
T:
7.50
